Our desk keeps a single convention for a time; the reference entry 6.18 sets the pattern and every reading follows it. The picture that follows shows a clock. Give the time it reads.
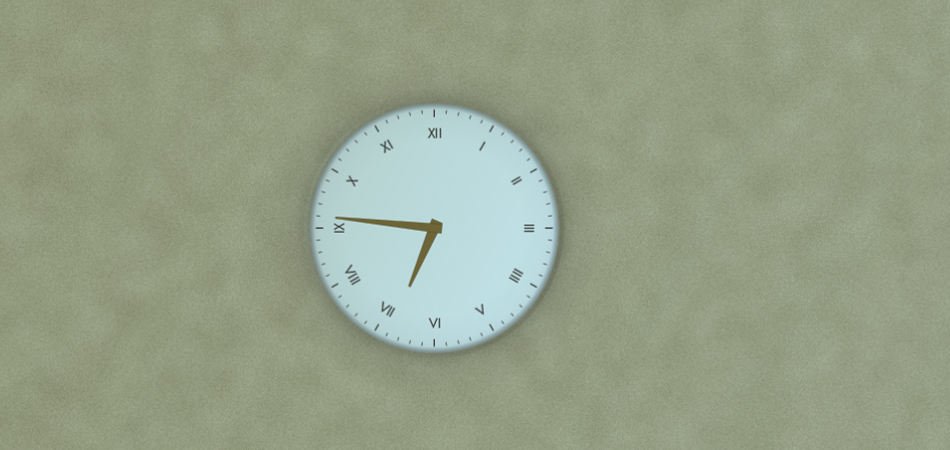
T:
6.46
